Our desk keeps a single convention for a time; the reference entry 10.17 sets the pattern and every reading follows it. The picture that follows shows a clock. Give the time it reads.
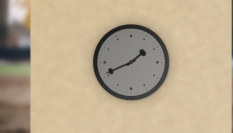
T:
1.41
